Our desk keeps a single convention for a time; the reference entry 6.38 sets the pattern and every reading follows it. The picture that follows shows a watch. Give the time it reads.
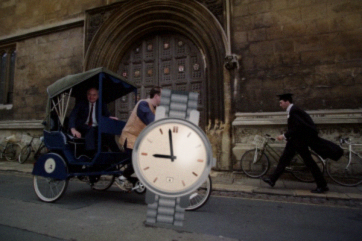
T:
8.58
